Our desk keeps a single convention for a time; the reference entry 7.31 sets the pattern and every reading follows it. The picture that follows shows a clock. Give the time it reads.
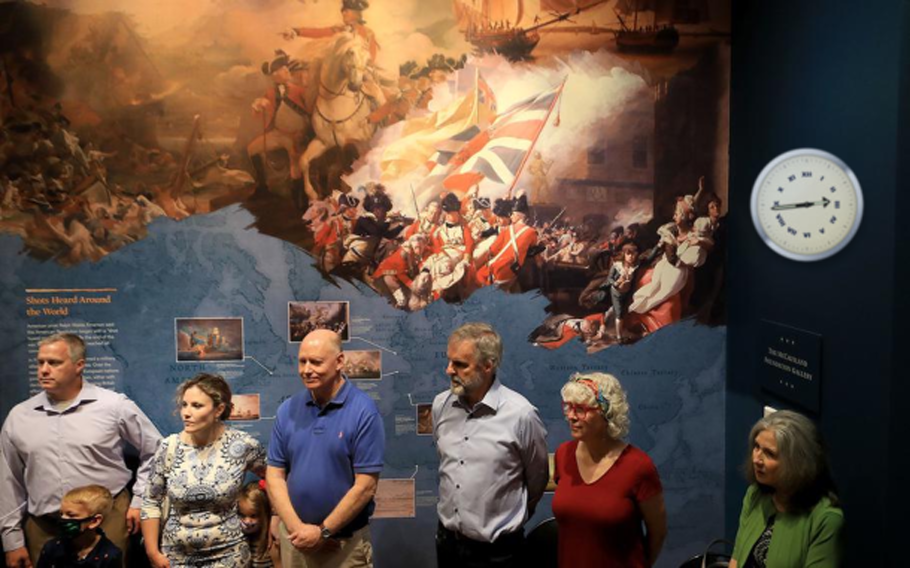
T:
2.44
